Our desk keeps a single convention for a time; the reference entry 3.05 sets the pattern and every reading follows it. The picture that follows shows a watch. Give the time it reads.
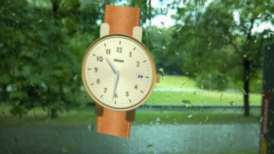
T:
10.31
